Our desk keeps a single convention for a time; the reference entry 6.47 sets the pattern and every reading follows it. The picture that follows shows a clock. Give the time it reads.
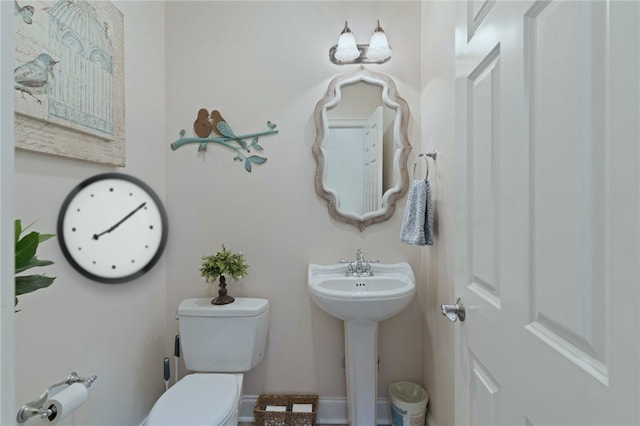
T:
8.09
